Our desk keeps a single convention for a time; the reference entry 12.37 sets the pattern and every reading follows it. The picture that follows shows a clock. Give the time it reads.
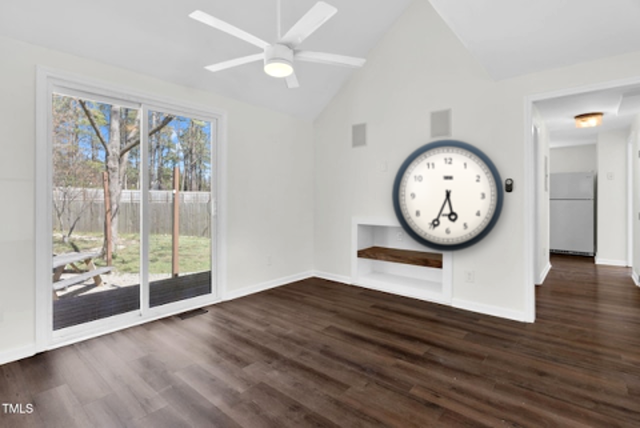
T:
5.34
